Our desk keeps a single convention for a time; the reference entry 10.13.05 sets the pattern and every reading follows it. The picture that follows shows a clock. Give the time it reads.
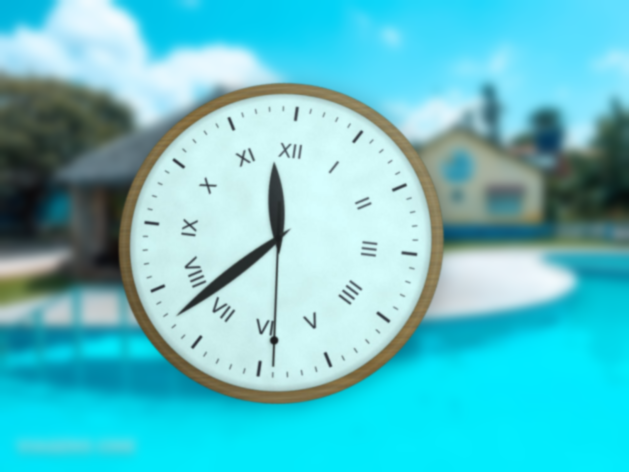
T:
11.37.29
